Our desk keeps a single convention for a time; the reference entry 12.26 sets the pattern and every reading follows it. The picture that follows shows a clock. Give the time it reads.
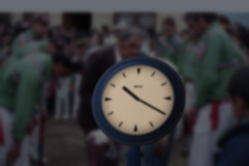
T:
10.20
